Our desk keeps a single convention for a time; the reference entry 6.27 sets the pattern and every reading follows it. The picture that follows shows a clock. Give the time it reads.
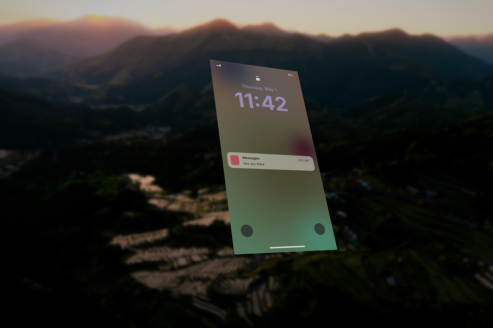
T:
11.42
